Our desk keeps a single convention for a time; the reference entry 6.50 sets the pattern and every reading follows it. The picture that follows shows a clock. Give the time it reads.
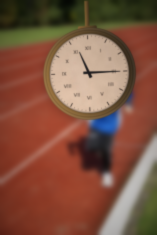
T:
11.15
